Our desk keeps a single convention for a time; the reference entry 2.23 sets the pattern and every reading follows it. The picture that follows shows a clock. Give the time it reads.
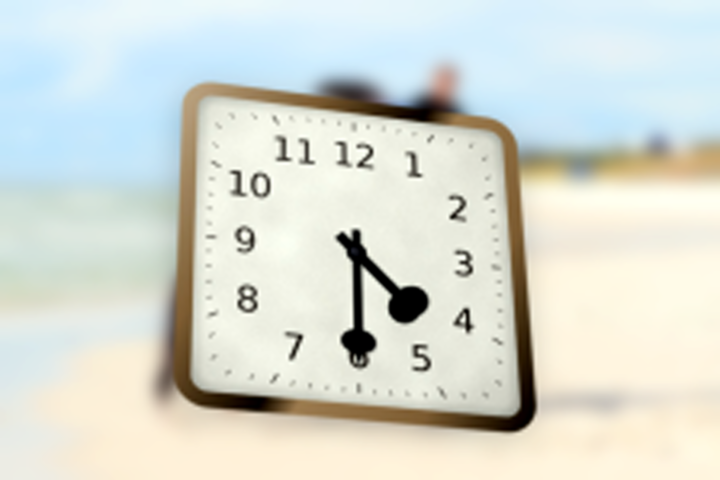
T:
4.30
